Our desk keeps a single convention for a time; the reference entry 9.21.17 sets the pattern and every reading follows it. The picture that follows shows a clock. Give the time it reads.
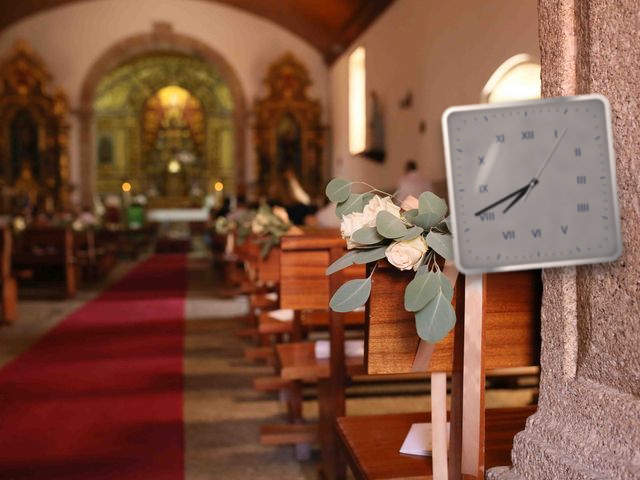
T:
7.41.06
